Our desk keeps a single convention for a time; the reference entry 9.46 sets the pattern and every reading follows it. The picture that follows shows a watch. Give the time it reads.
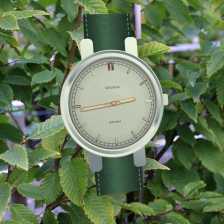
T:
2.44
